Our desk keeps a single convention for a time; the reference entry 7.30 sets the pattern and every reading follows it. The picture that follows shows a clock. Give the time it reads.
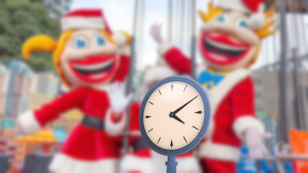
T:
4.10
